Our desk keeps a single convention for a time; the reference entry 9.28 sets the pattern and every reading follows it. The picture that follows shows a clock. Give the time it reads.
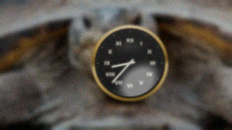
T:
8.37
